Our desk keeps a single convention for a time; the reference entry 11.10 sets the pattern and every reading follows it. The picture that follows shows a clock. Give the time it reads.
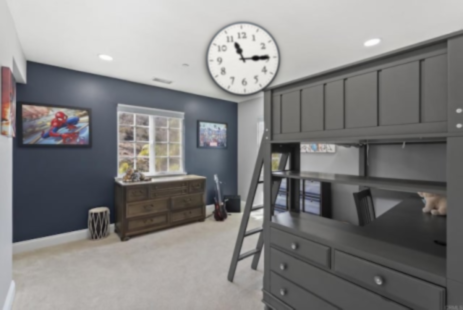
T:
11.15
